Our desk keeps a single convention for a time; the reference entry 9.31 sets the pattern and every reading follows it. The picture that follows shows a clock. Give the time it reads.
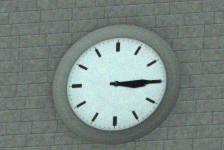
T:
3.15
